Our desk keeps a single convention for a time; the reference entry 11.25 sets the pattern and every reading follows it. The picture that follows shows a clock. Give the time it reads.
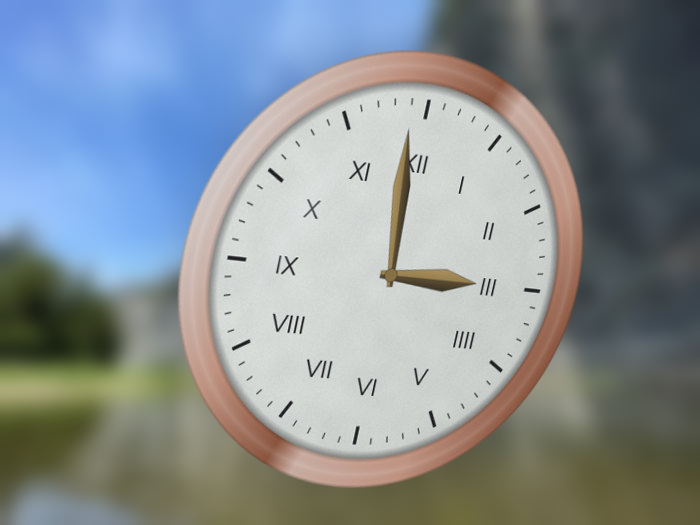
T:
2.59
